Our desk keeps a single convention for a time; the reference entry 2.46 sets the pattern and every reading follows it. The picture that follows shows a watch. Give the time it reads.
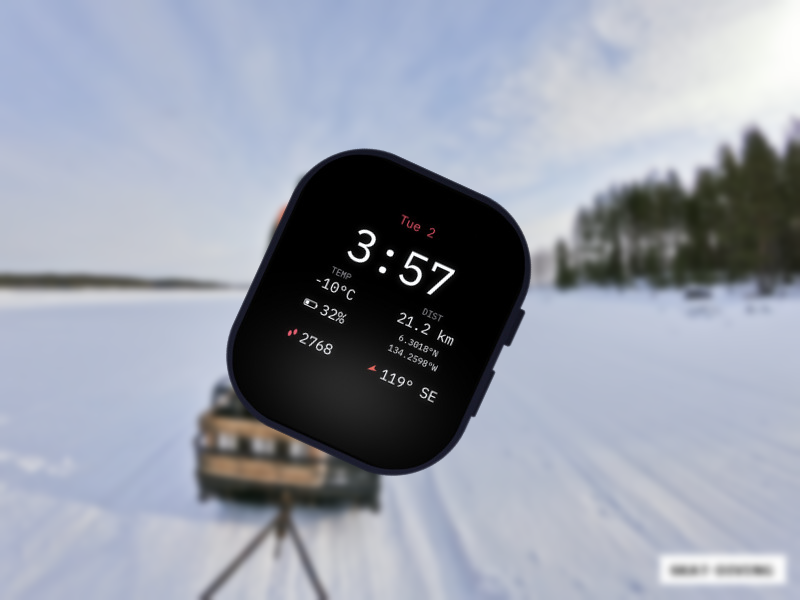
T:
3.57
